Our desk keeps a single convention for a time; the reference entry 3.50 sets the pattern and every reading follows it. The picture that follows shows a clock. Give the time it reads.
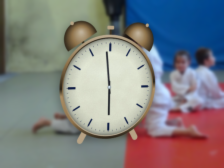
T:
5.59
